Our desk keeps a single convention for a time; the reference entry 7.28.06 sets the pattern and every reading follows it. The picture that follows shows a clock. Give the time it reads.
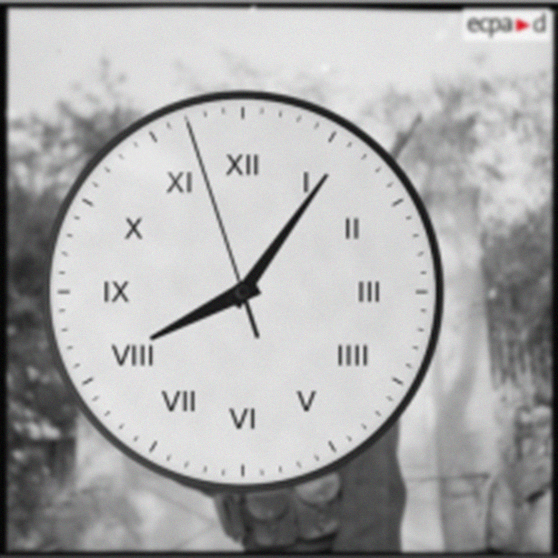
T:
8.05.57
